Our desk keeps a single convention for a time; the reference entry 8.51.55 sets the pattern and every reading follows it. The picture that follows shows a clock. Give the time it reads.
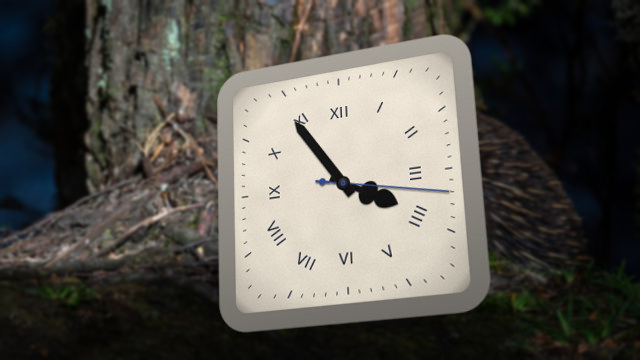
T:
3.54.17
